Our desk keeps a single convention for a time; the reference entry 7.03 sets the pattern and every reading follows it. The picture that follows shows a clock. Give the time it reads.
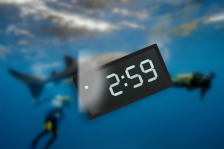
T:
2.59
